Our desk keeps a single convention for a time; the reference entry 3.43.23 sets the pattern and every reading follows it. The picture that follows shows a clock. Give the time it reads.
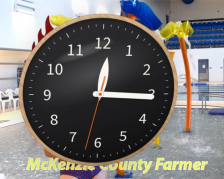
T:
12.15.32
